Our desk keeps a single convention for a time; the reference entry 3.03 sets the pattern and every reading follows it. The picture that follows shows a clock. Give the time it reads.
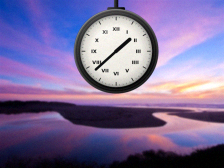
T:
1.38
